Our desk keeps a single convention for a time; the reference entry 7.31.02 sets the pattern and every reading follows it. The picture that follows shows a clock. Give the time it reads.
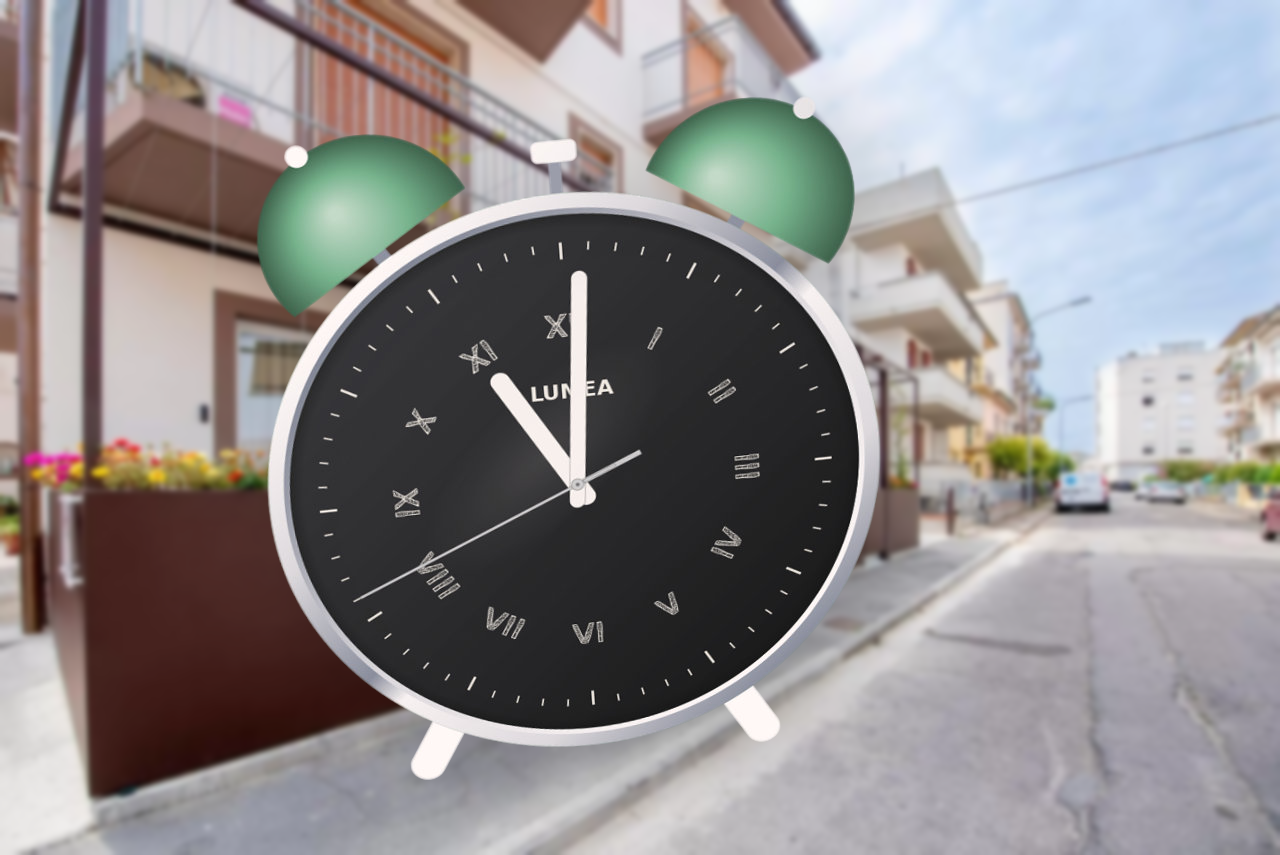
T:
11.00.41
